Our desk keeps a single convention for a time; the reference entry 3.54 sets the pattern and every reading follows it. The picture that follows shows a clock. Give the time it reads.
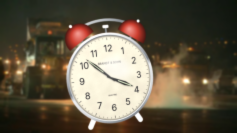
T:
3.52
